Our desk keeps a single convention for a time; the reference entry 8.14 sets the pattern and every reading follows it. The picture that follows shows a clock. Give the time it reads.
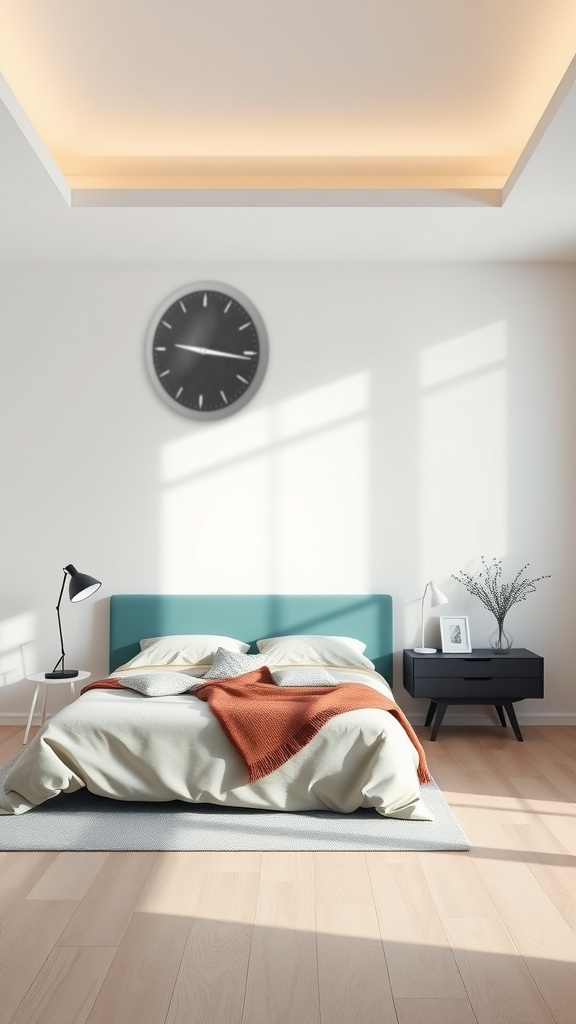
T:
9.16
